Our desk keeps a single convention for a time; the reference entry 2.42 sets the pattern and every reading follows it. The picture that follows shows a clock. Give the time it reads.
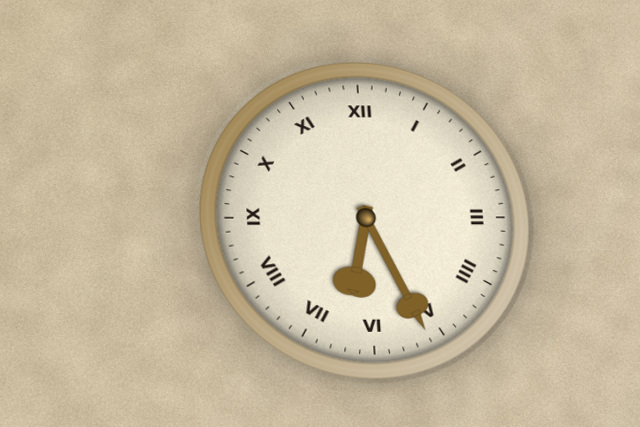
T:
6.26
